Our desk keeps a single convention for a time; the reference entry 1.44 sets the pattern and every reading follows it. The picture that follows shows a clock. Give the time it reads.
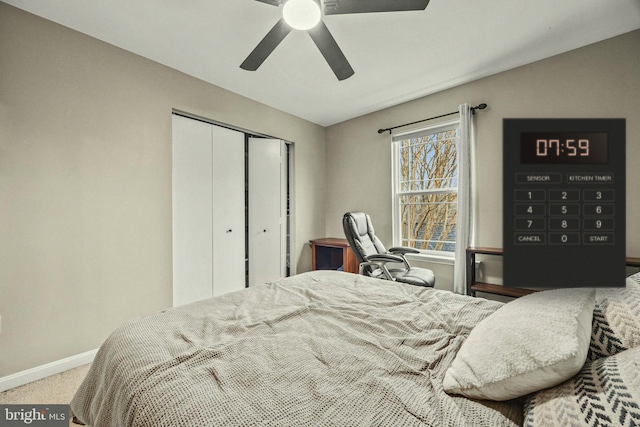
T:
7.59
